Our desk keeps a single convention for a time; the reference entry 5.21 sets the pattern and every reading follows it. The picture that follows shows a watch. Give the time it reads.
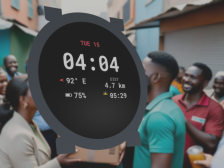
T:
4.04
